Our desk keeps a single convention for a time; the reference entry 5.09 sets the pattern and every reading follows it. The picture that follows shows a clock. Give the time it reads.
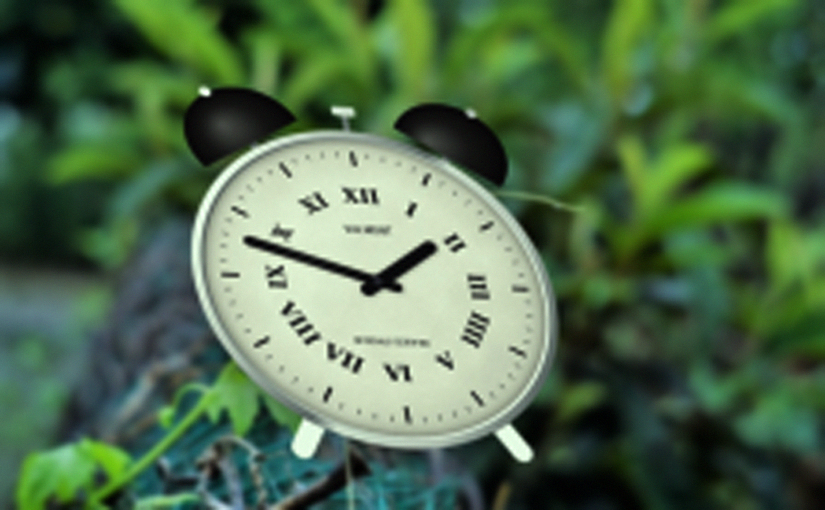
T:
1.48
